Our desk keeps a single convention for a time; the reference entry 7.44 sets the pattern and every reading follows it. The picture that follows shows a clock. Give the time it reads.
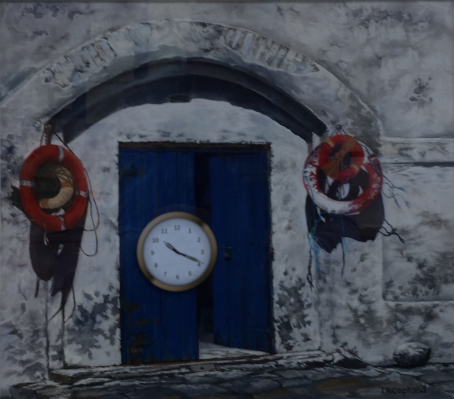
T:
10.19
